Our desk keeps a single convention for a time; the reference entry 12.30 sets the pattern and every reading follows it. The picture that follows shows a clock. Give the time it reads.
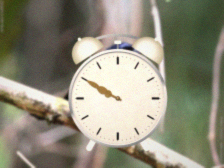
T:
9.50
